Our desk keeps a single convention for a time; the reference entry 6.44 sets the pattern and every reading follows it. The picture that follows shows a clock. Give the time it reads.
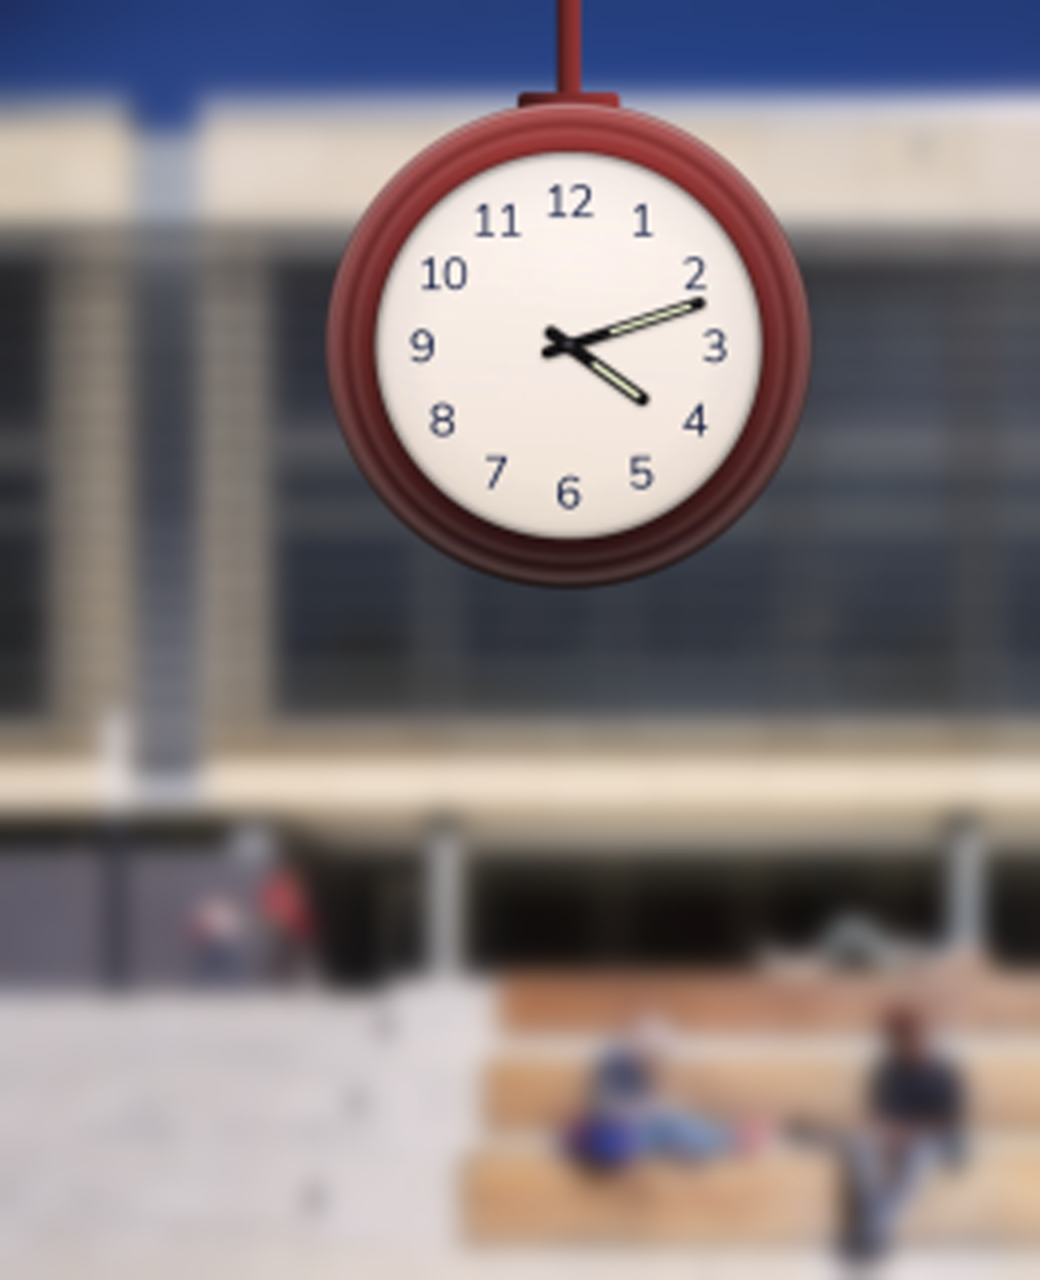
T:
4.12
